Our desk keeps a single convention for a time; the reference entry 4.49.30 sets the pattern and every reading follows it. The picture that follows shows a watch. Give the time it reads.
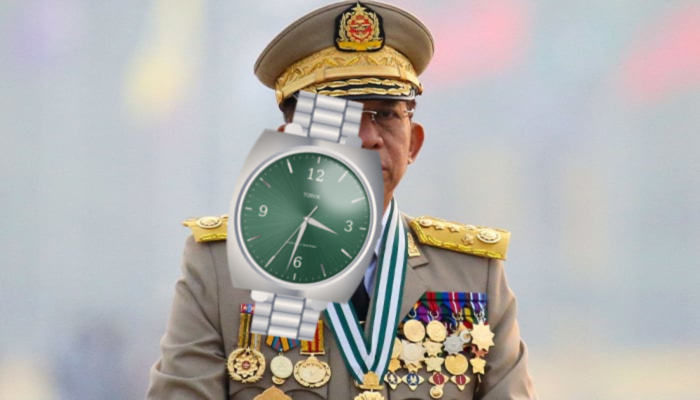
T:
3.31.35
